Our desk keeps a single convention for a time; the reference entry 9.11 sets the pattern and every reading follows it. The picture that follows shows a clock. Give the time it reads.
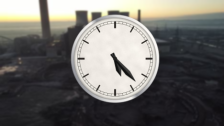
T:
5.23
